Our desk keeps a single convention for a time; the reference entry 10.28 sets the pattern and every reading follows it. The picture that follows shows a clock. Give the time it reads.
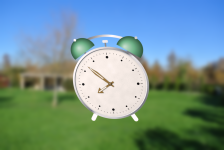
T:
7.52
